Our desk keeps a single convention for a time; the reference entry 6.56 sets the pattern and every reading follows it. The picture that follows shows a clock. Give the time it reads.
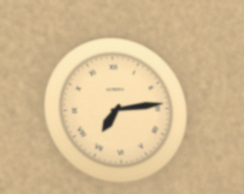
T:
7.14
